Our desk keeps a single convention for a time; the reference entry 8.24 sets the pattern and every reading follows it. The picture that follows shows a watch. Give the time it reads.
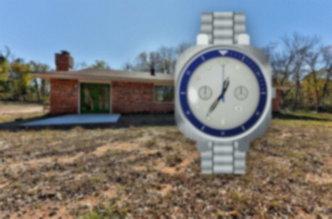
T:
12.36
